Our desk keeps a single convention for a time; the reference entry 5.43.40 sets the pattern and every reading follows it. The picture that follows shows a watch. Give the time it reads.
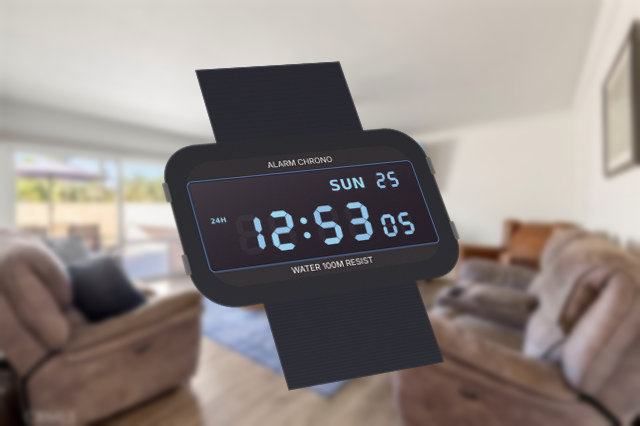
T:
12.53.05
